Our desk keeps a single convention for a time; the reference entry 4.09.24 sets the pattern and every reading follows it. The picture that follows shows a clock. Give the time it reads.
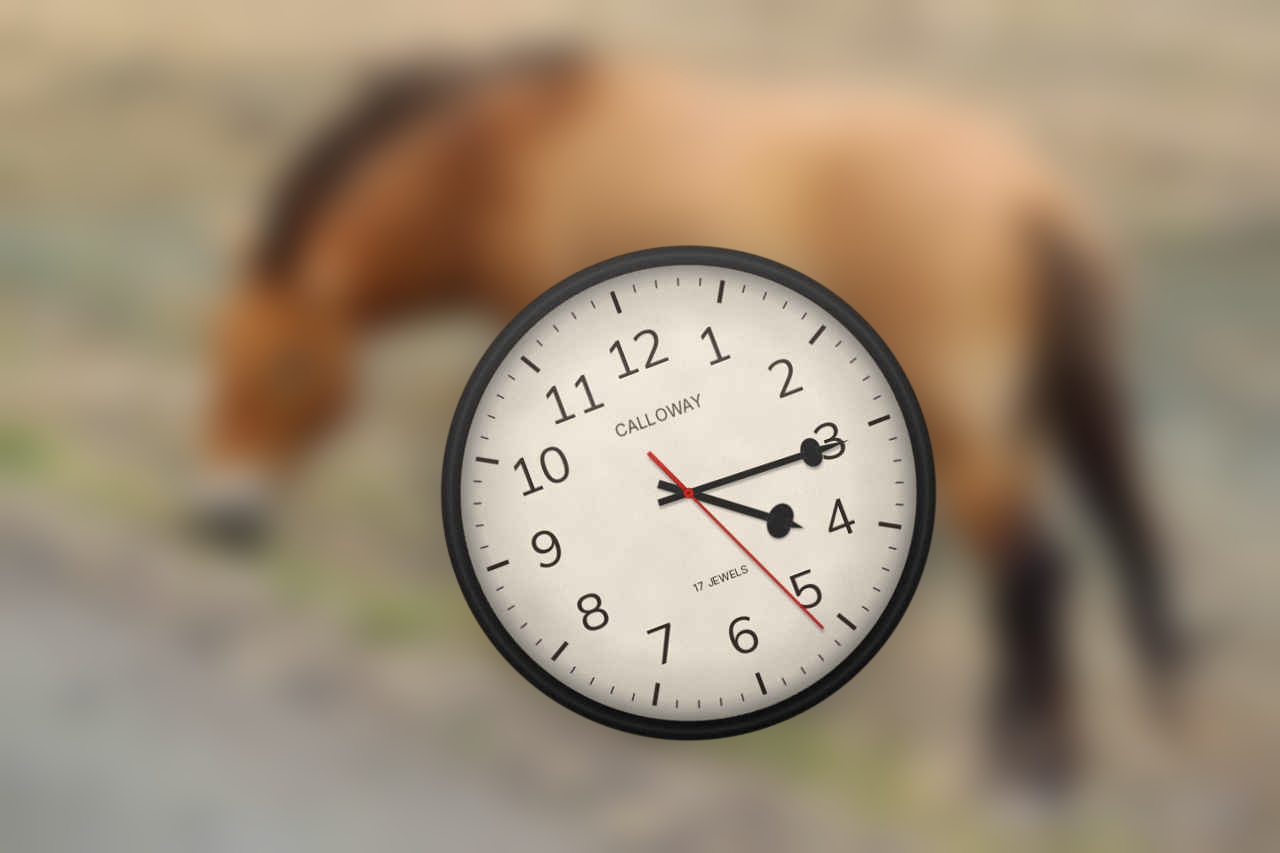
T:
4.15.26
